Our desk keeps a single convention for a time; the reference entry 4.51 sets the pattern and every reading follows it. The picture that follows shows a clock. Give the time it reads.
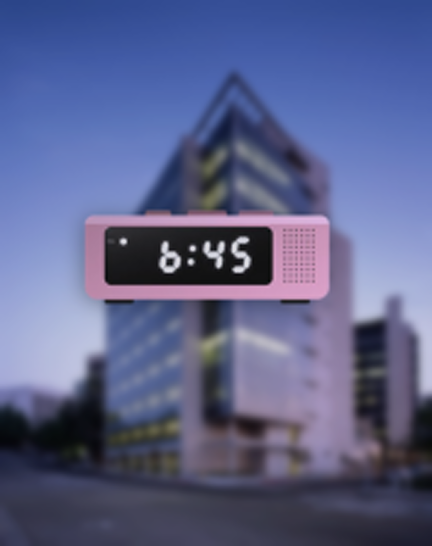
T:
6.45
